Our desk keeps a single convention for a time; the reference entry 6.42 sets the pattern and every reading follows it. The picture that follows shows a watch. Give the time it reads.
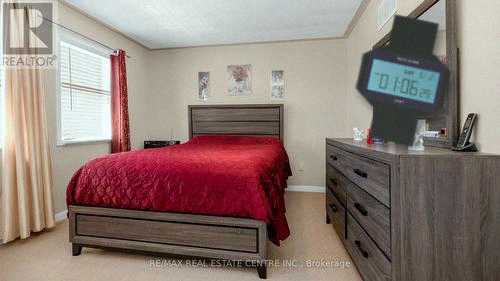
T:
1.06
